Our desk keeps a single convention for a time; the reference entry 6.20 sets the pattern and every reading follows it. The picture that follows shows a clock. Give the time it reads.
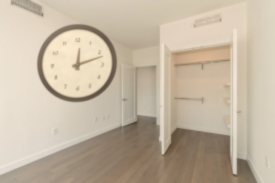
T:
12.12
